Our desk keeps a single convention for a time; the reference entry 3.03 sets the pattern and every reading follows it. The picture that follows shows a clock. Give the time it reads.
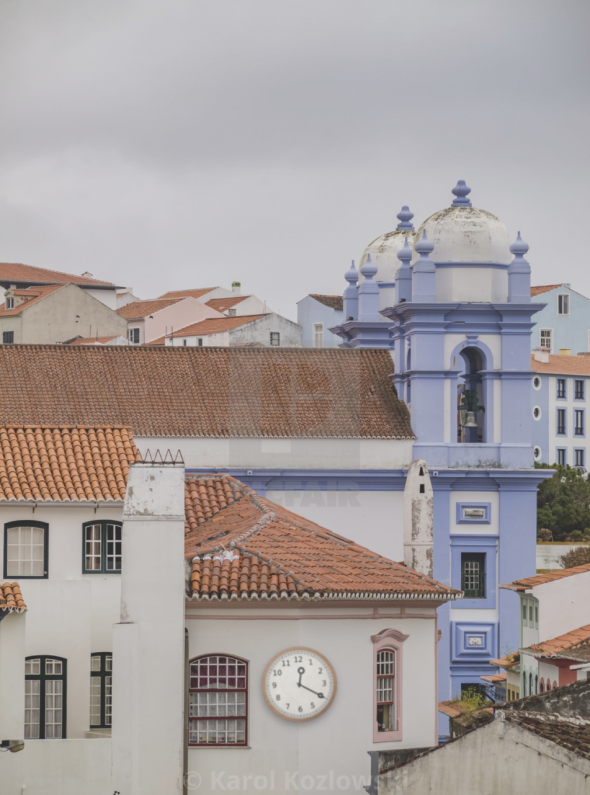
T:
12.20
